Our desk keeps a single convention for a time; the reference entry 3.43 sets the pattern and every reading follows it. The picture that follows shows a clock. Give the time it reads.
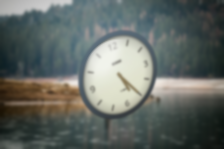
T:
5.25
